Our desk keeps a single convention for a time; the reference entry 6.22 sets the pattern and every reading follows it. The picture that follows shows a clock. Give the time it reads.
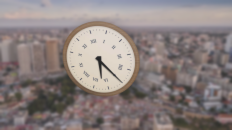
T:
6.25
